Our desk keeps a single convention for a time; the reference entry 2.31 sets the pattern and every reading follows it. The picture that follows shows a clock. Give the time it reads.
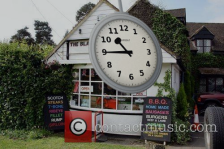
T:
10.45
